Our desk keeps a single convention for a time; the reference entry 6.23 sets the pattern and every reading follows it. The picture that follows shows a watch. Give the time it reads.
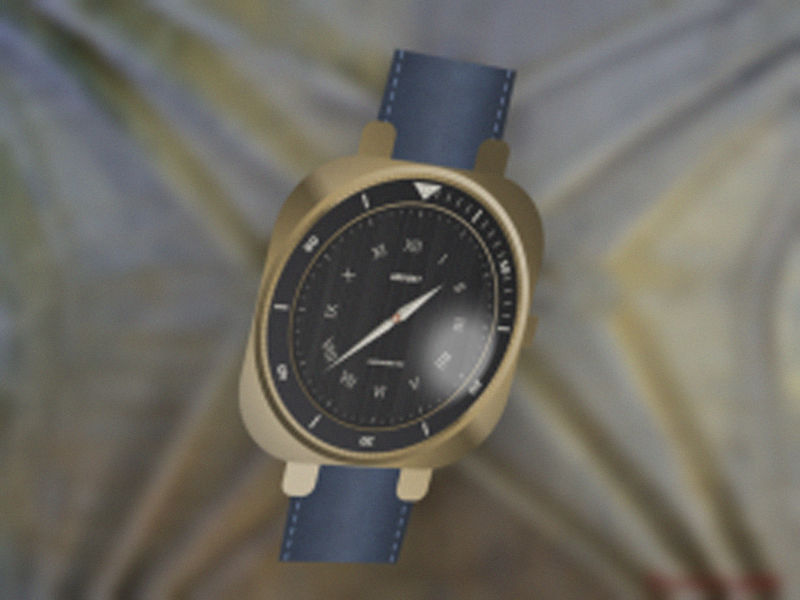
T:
1.38
